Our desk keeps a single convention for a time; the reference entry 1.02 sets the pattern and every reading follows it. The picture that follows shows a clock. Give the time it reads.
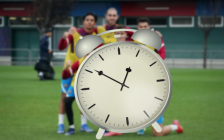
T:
12.51
